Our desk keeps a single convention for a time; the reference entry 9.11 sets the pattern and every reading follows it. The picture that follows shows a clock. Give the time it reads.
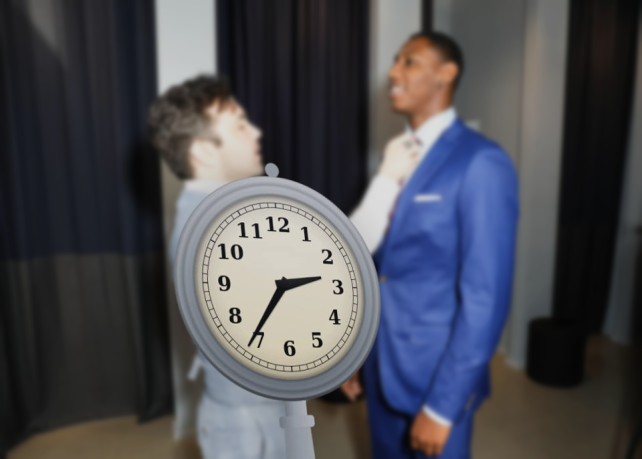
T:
2.36
